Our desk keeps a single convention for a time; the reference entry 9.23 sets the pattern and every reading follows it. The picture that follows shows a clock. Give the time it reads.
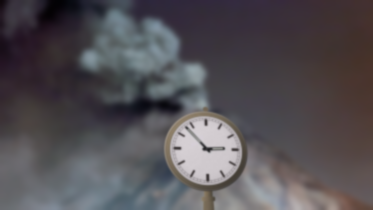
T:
2.53
